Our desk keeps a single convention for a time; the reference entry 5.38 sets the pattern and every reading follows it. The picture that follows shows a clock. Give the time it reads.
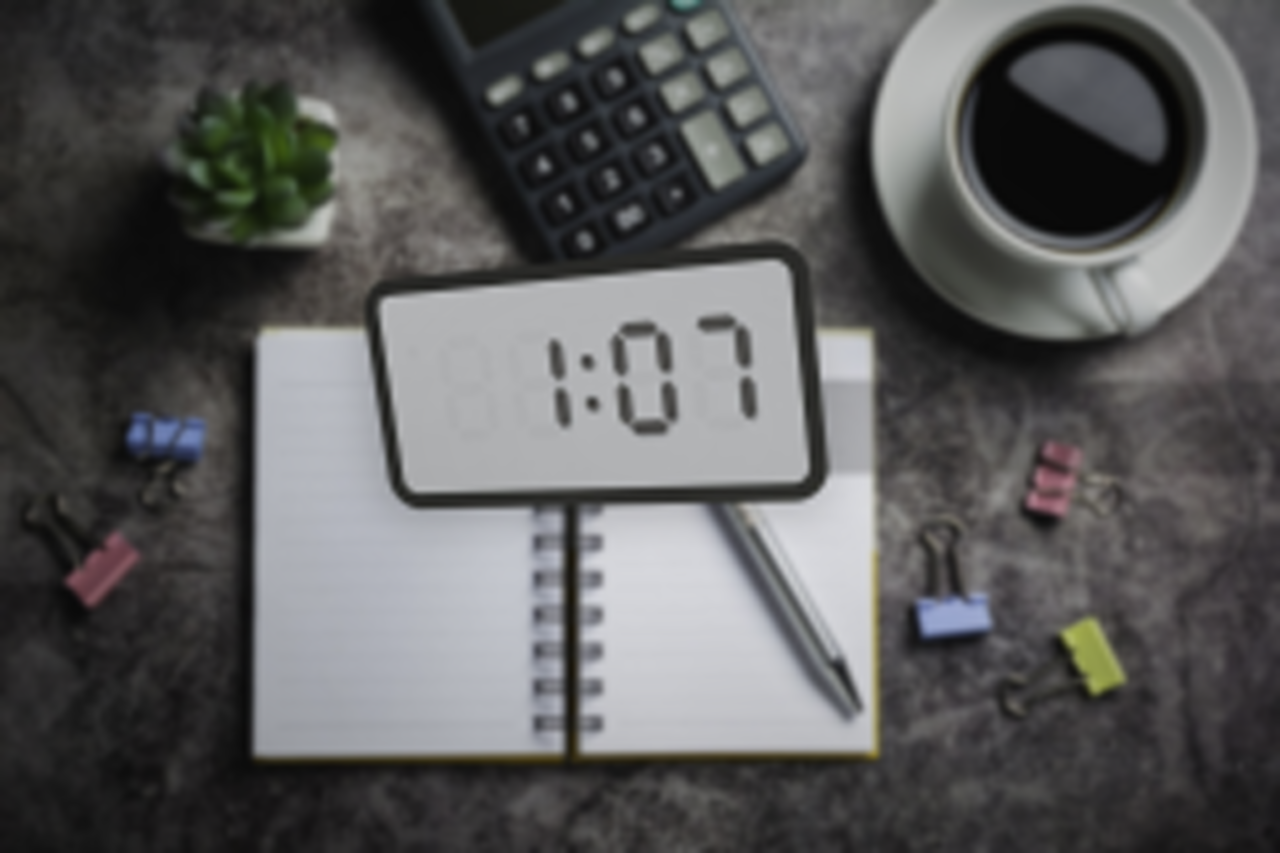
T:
1.07
